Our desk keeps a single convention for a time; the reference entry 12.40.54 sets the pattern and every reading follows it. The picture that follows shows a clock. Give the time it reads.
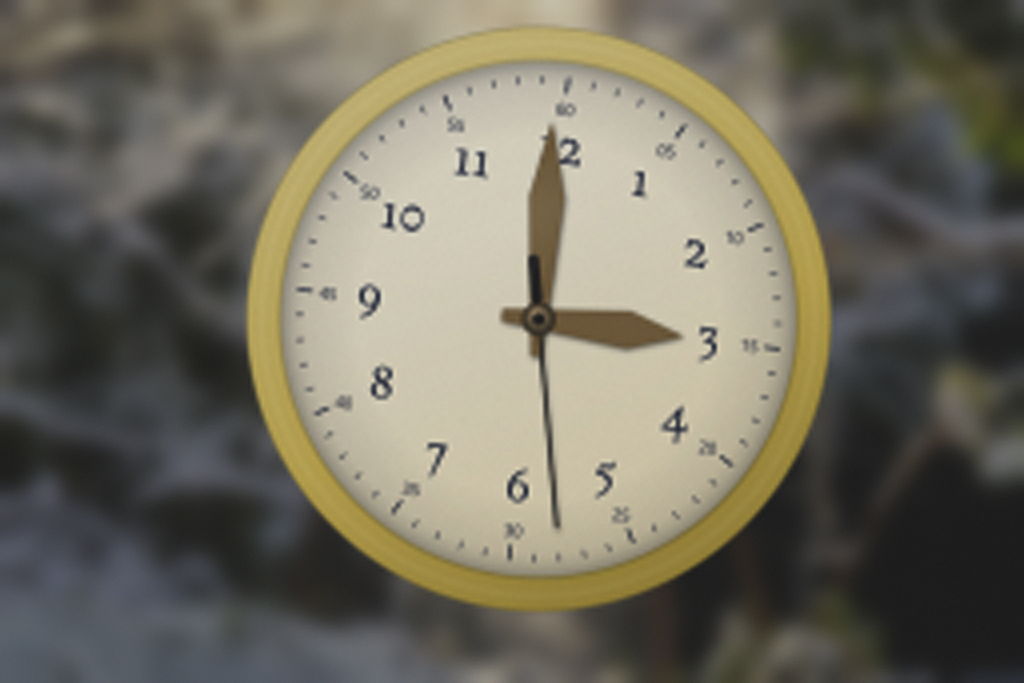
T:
2.59.28
